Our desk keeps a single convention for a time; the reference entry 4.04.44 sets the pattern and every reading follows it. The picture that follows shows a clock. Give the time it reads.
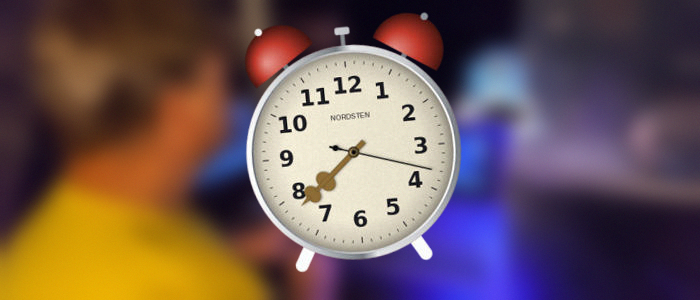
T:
7.38.18
